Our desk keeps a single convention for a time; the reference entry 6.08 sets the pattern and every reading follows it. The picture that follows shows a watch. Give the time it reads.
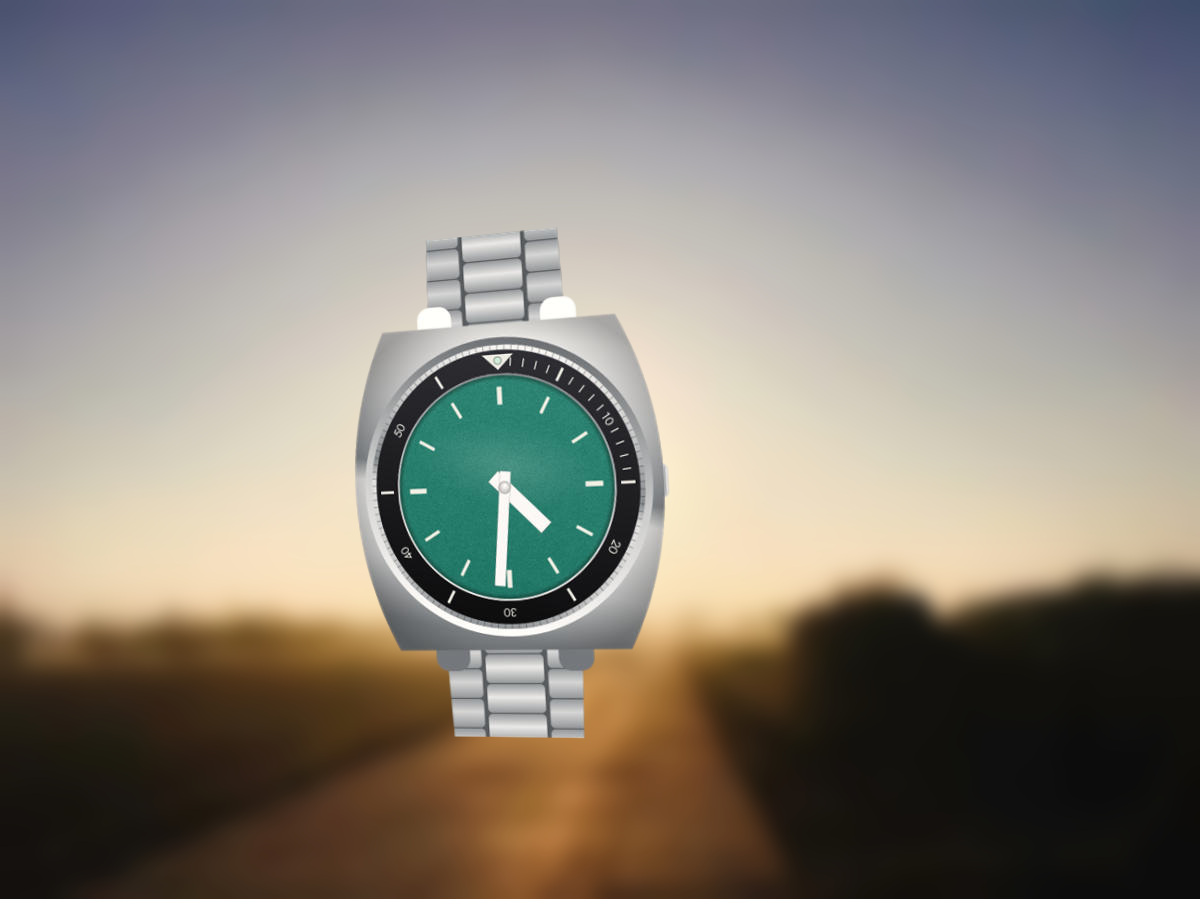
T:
4.31
